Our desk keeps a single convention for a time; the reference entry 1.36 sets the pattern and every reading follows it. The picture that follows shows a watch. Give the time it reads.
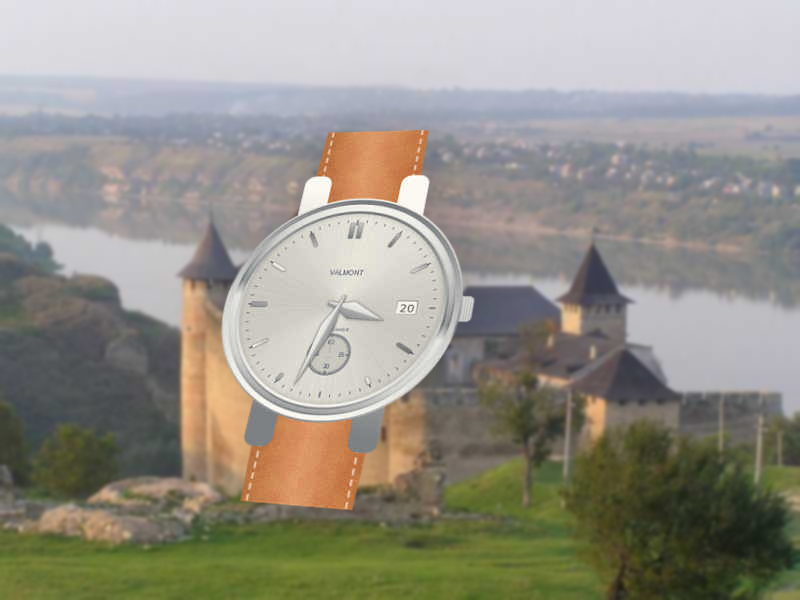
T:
3.33
